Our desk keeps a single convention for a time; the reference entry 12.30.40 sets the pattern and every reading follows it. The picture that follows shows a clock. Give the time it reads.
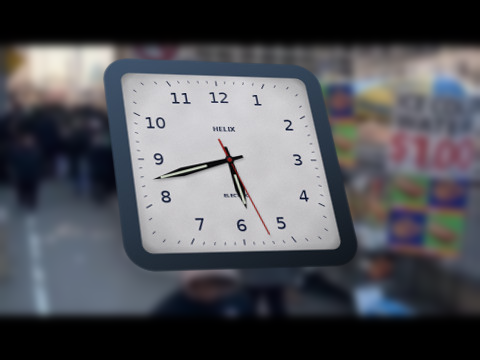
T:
5.42.27
